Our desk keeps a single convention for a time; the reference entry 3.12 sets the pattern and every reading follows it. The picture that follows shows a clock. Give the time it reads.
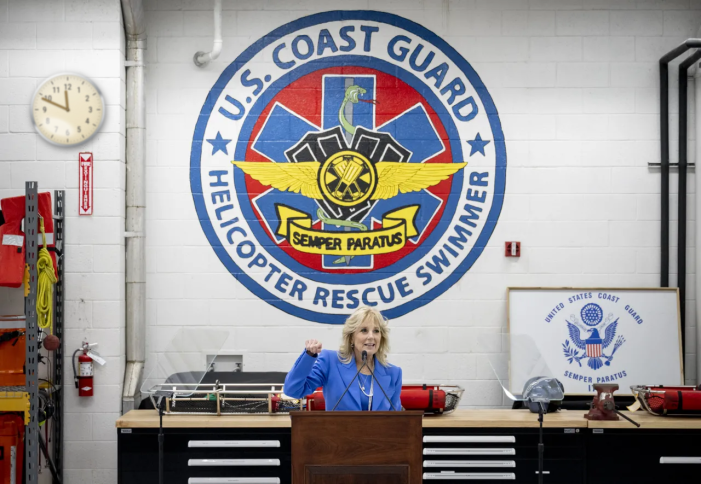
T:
11.49
